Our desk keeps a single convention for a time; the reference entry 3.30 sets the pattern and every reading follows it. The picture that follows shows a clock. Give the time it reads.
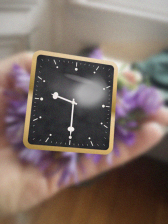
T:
9.30
